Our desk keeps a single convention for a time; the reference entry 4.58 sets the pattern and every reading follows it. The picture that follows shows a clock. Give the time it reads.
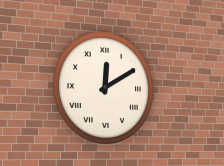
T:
12.10
